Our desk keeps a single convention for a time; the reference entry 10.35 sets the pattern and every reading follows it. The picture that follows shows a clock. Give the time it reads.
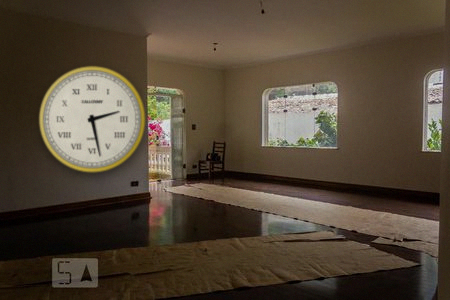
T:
2.28
